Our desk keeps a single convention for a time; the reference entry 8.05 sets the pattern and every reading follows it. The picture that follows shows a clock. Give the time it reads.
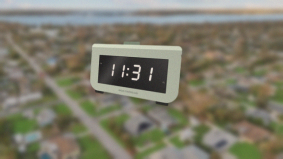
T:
11.31
